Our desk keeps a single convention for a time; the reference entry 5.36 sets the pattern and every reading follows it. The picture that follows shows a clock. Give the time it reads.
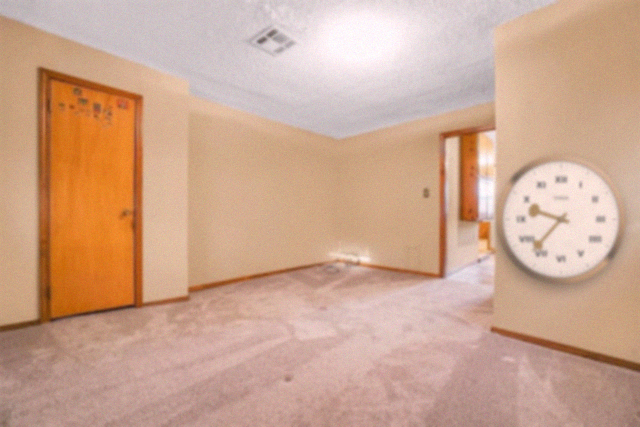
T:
9.37
